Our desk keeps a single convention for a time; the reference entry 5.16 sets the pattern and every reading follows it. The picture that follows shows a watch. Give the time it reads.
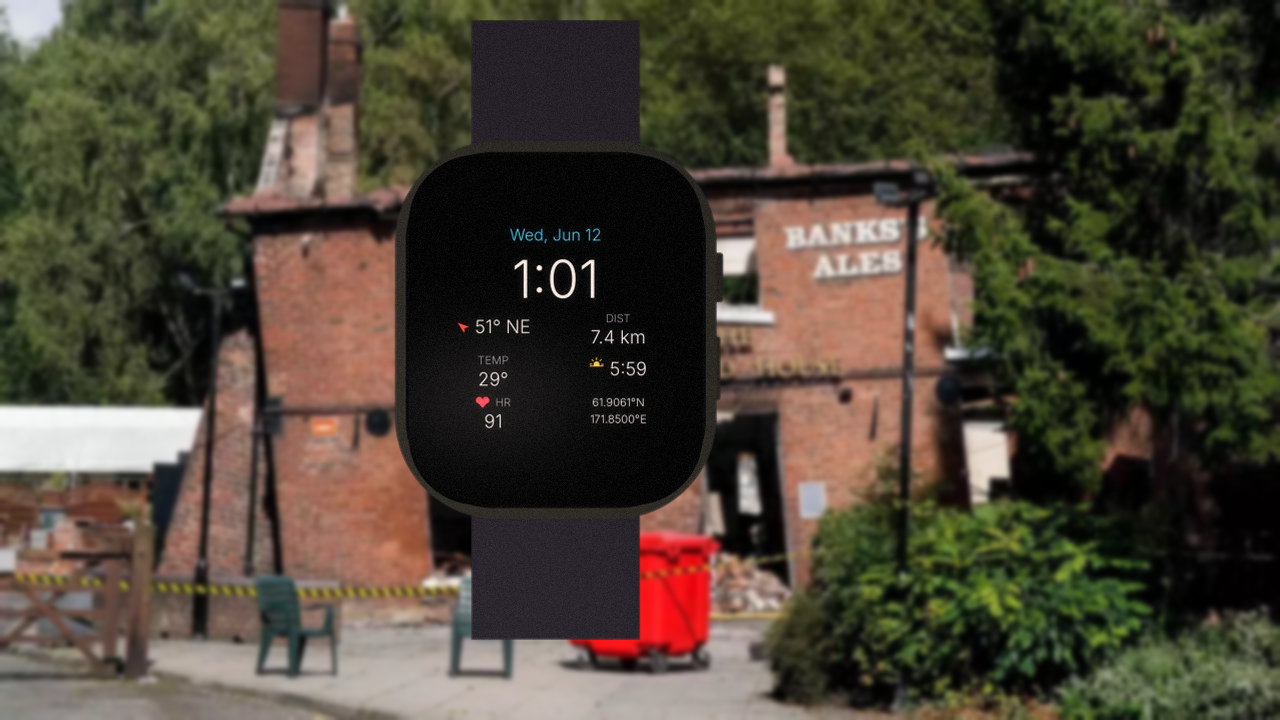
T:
1.01
